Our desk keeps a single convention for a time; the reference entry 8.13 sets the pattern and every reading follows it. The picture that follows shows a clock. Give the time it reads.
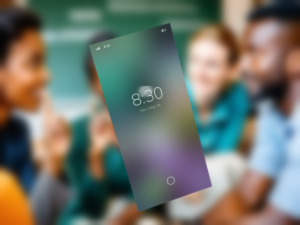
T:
8.30
